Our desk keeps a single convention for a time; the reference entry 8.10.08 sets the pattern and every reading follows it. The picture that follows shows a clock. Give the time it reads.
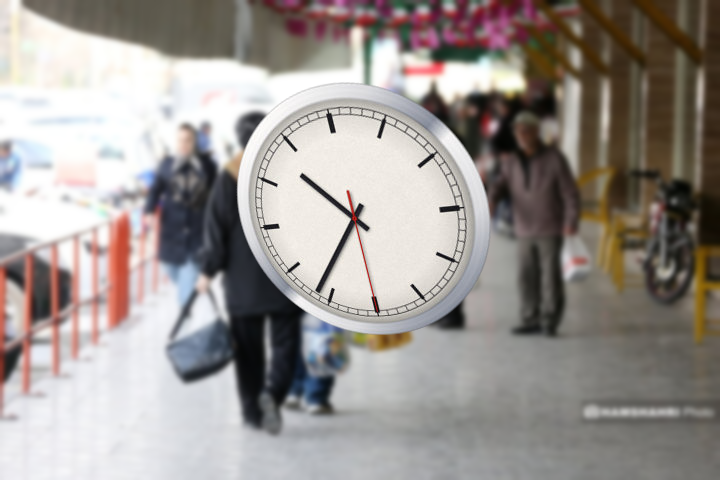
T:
10.36.30
